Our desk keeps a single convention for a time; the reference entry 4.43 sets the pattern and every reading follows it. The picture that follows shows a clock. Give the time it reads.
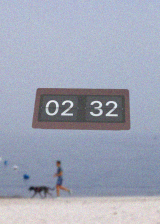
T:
2.32
